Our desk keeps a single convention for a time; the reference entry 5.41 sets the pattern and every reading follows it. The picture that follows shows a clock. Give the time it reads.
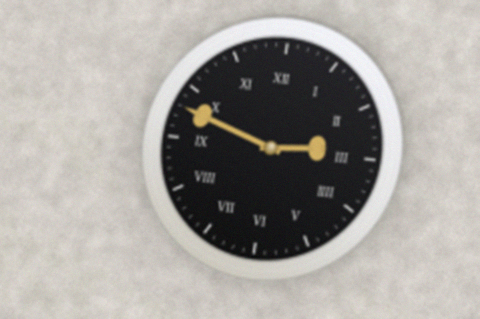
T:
2.48
